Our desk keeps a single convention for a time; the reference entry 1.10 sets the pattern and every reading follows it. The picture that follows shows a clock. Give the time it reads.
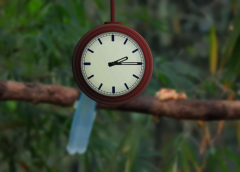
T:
2.15
